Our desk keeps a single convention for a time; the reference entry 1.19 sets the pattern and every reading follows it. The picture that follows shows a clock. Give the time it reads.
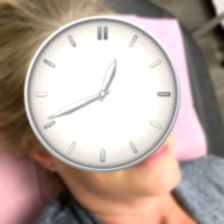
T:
12.41
